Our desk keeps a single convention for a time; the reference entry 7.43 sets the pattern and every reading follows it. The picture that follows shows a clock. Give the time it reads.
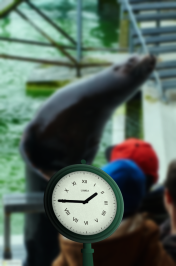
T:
1.45
